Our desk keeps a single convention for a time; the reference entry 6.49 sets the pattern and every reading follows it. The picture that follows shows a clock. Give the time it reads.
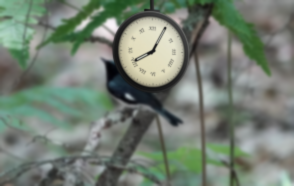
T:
8.05
